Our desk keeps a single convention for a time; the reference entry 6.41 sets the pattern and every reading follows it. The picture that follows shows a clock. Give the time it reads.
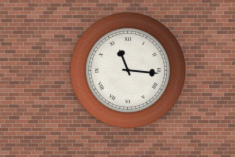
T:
11.16
